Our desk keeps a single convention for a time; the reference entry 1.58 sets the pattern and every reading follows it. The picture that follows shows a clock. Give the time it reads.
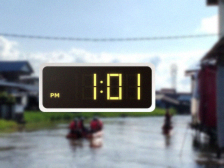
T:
1.01
